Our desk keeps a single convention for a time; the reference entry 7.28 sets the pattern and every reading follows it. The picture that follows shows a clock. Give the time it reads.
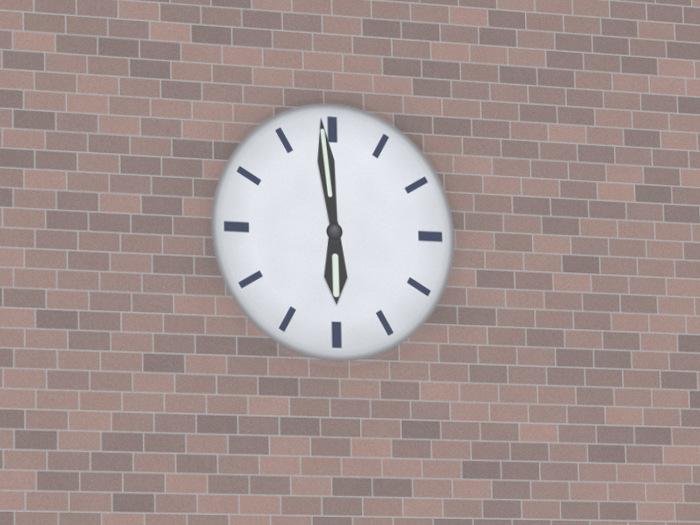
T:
5.59
